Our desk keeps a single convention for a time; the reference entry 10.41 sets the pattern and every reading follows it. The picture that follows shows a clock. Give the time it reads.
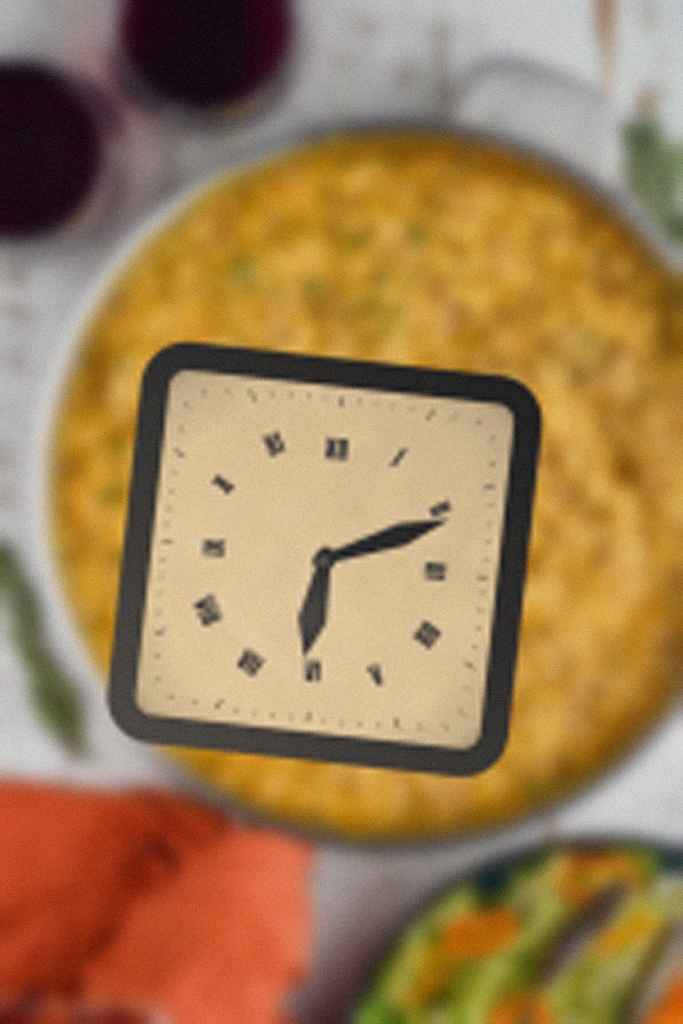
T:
6.11
